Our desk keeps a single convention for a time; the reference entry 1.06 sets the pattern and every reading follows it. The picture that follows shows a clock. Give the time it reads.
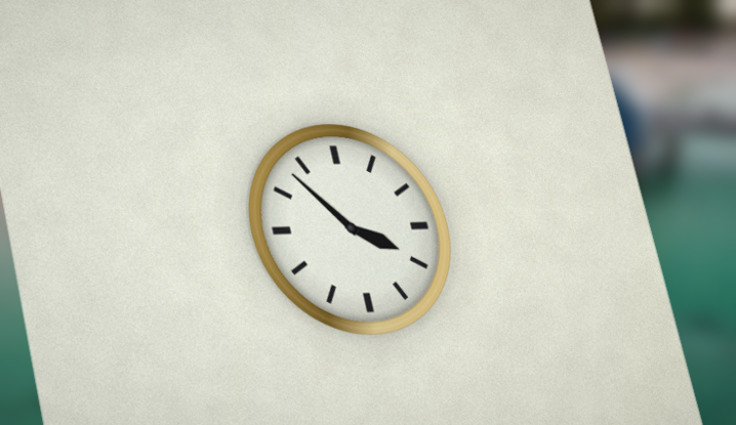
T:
3.53
